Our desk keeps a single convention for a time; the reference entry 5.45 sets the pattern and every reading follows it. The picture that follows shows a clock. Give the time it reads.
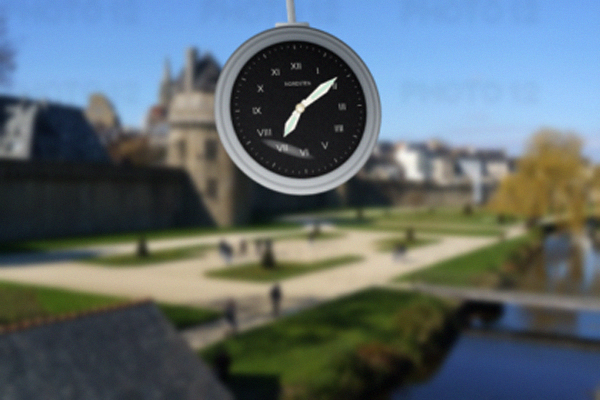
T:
7.09
